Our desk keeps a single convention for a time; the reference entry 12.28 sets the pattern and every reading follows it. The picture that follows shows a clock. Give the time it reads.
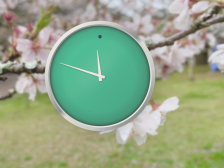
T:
11.48
